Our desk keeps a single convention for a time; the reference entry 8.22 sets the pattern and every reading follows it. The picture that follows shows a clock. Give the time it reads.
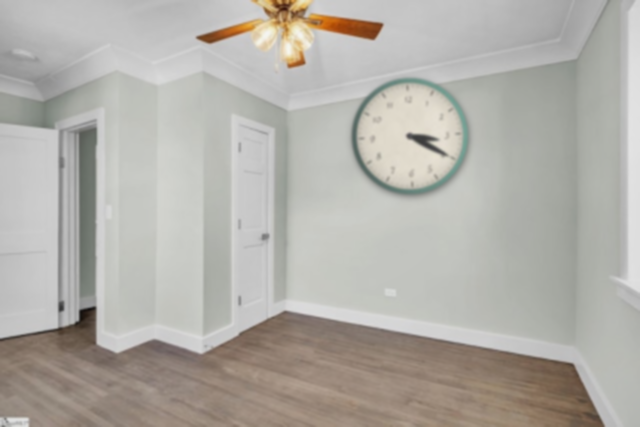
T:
3.20
